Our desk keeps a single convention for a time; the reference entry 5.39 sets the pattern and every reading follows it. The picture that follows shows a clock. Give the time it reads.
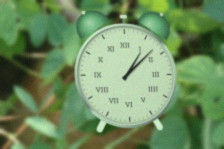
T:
1.08
